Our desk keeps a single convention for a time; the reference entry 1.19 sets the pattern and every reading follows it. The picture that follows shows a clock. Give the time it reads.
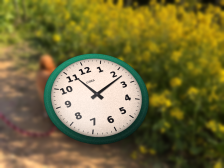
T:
11.12
